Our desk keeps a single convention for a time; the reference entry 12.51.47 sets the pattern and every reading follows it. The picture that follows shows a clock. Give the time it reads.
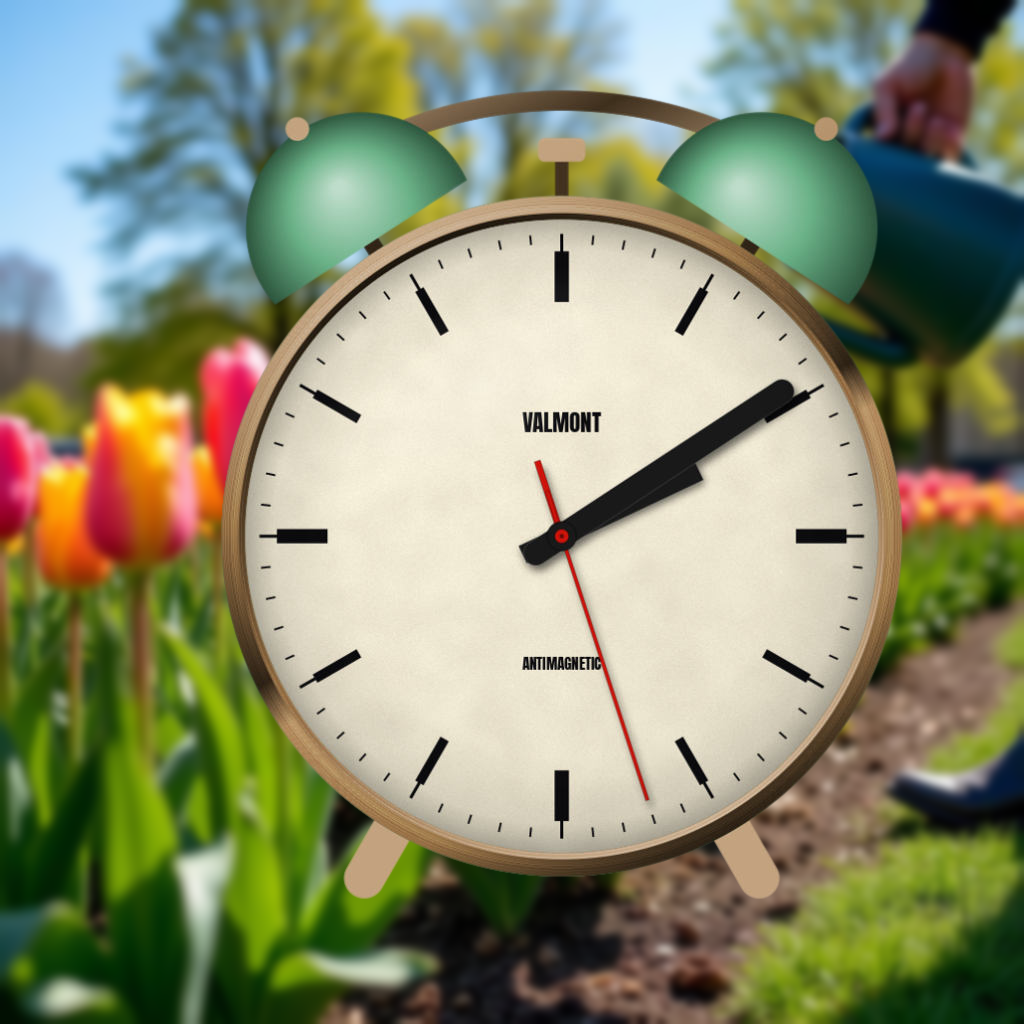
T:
2.09.27
